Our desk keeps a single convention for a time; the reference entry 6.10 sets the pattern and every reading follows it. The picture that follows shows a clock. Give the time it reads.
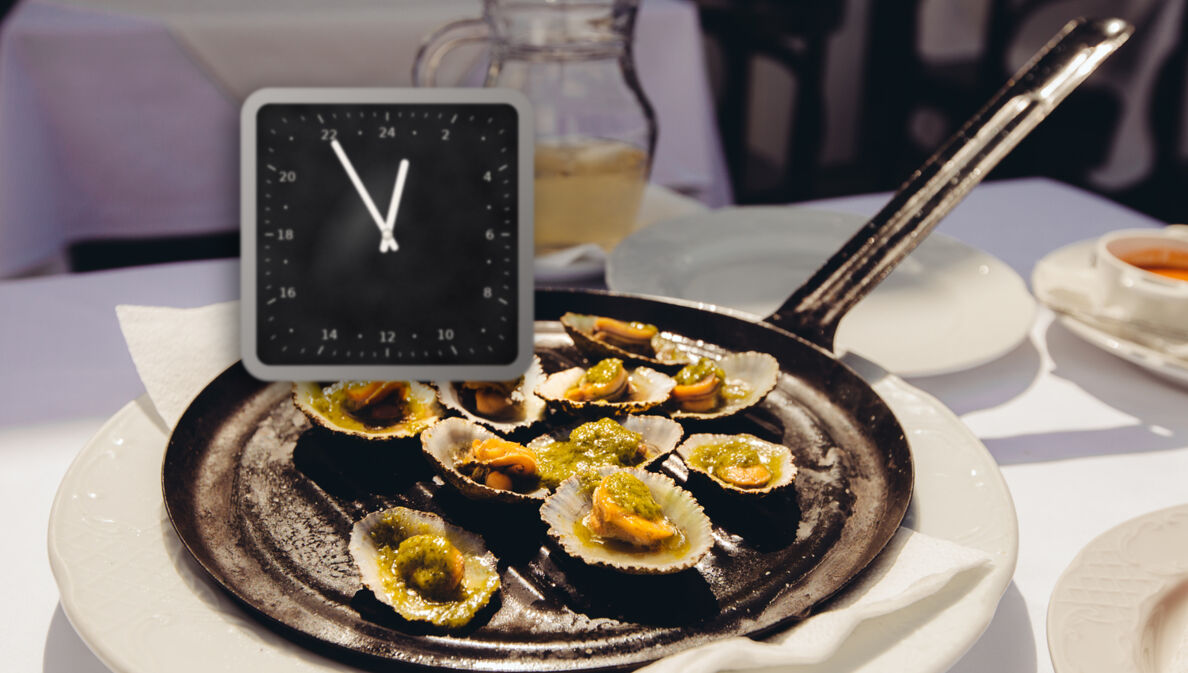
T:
0.55
